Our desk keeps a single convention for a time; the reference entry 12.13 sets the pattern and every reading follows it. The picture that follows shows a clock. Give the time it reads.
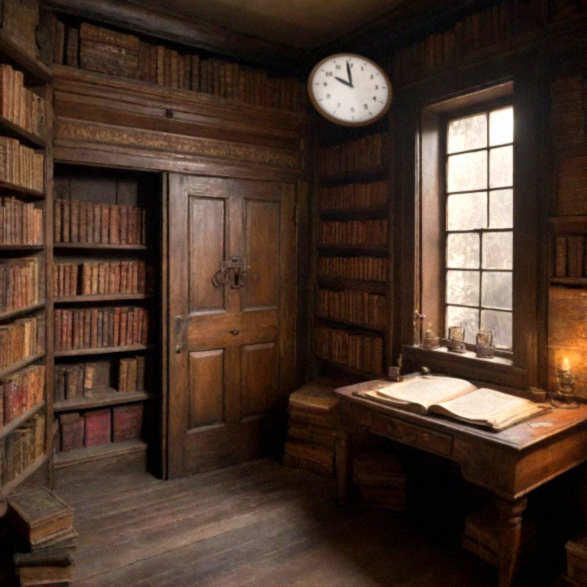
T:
9.59
